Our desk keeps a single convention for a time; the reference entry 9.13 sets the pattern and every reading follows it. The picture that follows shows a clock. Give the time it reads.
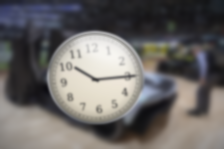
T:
10.15
